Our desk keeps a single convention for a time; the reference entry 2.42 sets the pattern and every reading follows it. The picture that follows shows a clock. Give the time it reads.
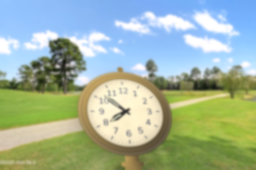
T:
7.52
